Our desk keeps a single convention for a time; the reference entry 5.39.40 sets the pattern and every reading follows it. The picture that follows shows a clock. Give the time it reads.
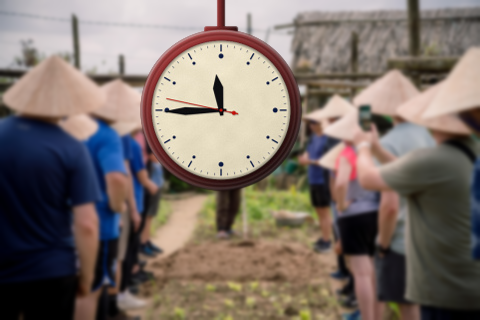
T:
11.44.47
